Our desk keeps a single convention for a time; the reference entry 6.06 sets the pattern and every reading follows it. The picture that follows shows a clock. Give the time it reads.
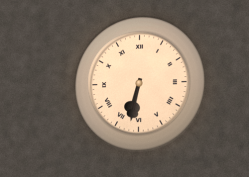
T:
6.32
